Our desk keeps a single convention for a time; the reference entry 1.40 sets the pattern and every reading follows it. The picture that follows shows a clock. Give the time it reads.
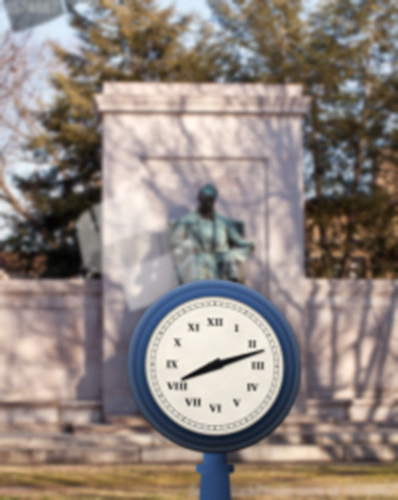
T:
8.12
